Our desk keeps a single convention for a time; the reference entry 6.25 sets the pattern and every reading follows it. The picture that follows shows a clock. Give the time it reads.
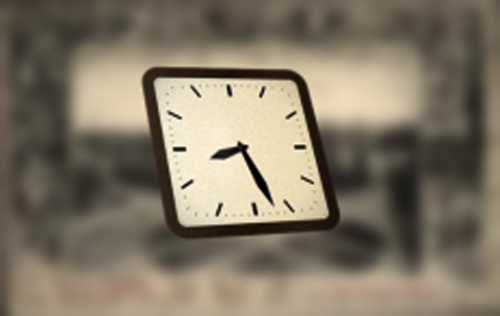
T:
8.27
